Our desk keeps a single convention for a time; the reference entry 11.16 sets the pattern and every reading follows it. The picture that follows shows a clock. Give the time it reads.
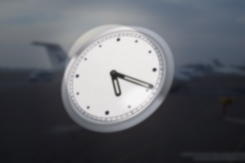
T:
5.19
